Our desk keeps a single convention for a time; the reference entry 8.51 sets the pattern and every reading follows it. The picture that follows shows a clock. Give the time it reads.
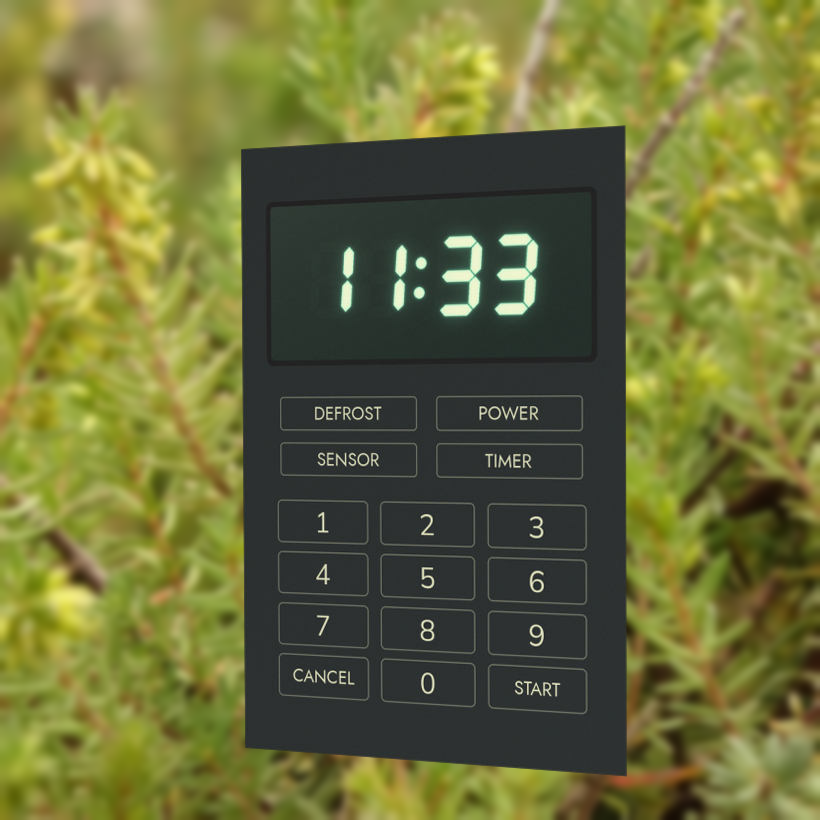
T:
11.33
